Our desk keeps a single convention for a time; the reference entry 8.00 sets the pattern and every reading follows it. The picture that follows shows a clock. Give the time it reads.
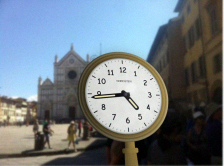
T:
4.44
